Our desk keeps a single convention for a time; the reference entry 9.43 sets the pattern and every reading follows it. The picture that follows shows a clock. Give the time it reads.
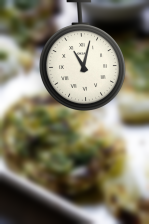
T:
11.03
